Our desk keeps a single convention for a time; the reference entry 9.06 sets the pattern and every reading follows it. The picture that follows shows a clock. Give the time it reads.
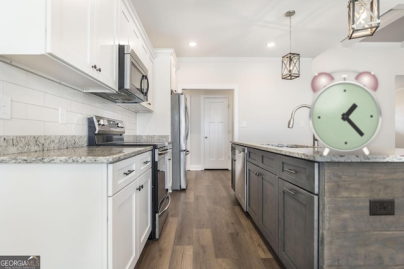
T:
1.23
